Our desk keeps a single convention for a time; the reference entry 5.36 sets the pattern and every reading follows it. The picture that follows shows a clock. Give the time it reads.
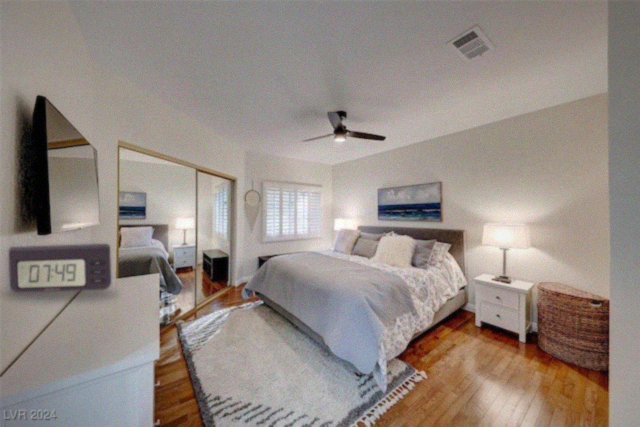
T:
7.49
